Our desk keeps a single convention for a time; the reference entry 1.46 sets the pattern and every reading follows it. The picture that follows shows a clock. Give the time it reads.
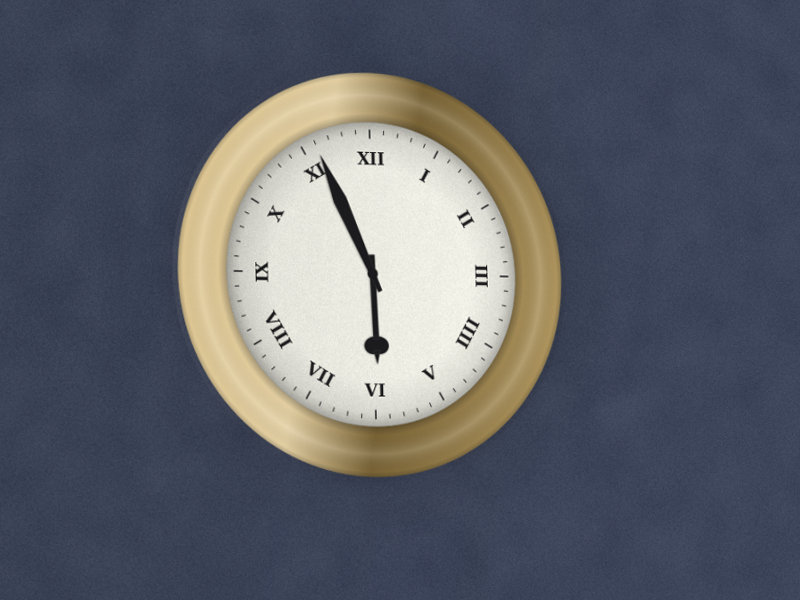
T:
5.56
